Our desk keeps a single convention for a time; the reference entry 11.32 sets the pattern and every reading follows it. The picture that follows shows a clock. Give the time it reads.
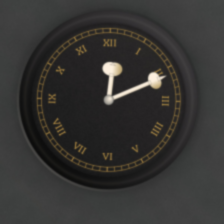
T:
12.11
